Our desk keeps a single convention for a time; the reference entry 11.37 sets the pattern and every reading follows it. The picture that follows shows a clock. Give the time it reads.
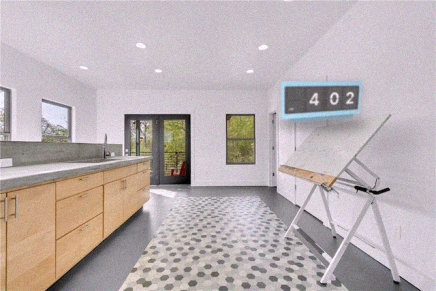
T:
4.02
